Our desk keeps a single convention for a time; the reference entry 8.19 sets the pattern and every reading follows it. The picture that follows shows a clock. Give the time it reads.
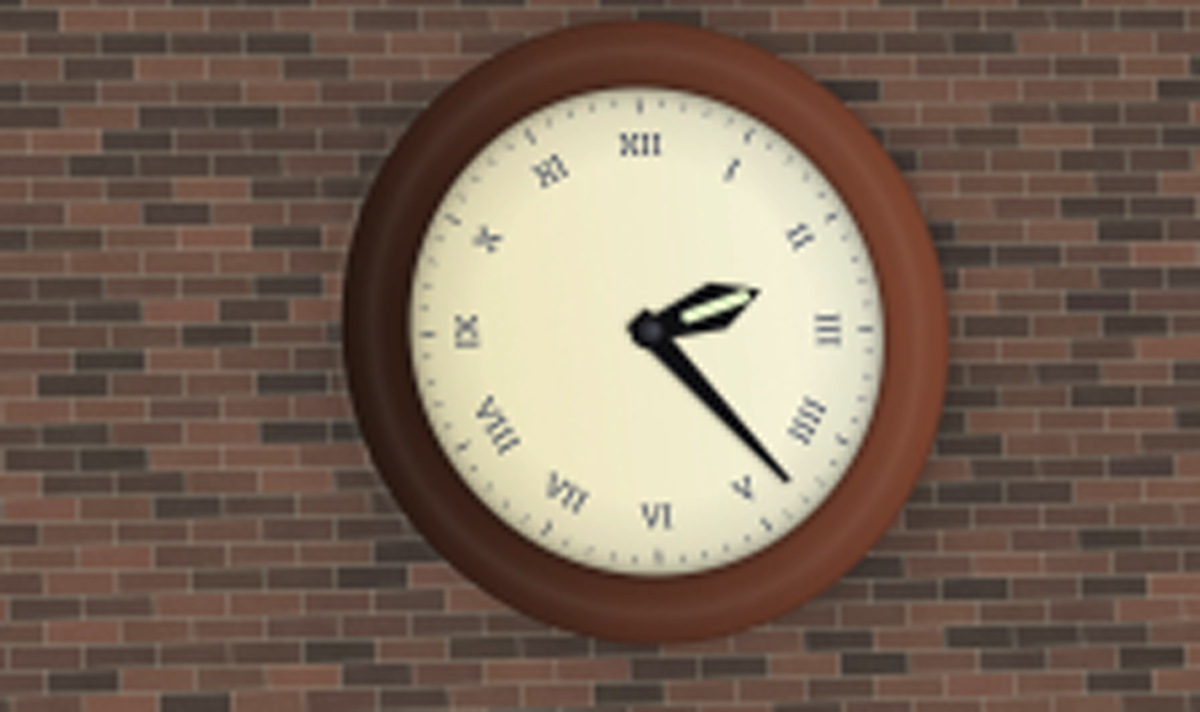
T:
2.23
